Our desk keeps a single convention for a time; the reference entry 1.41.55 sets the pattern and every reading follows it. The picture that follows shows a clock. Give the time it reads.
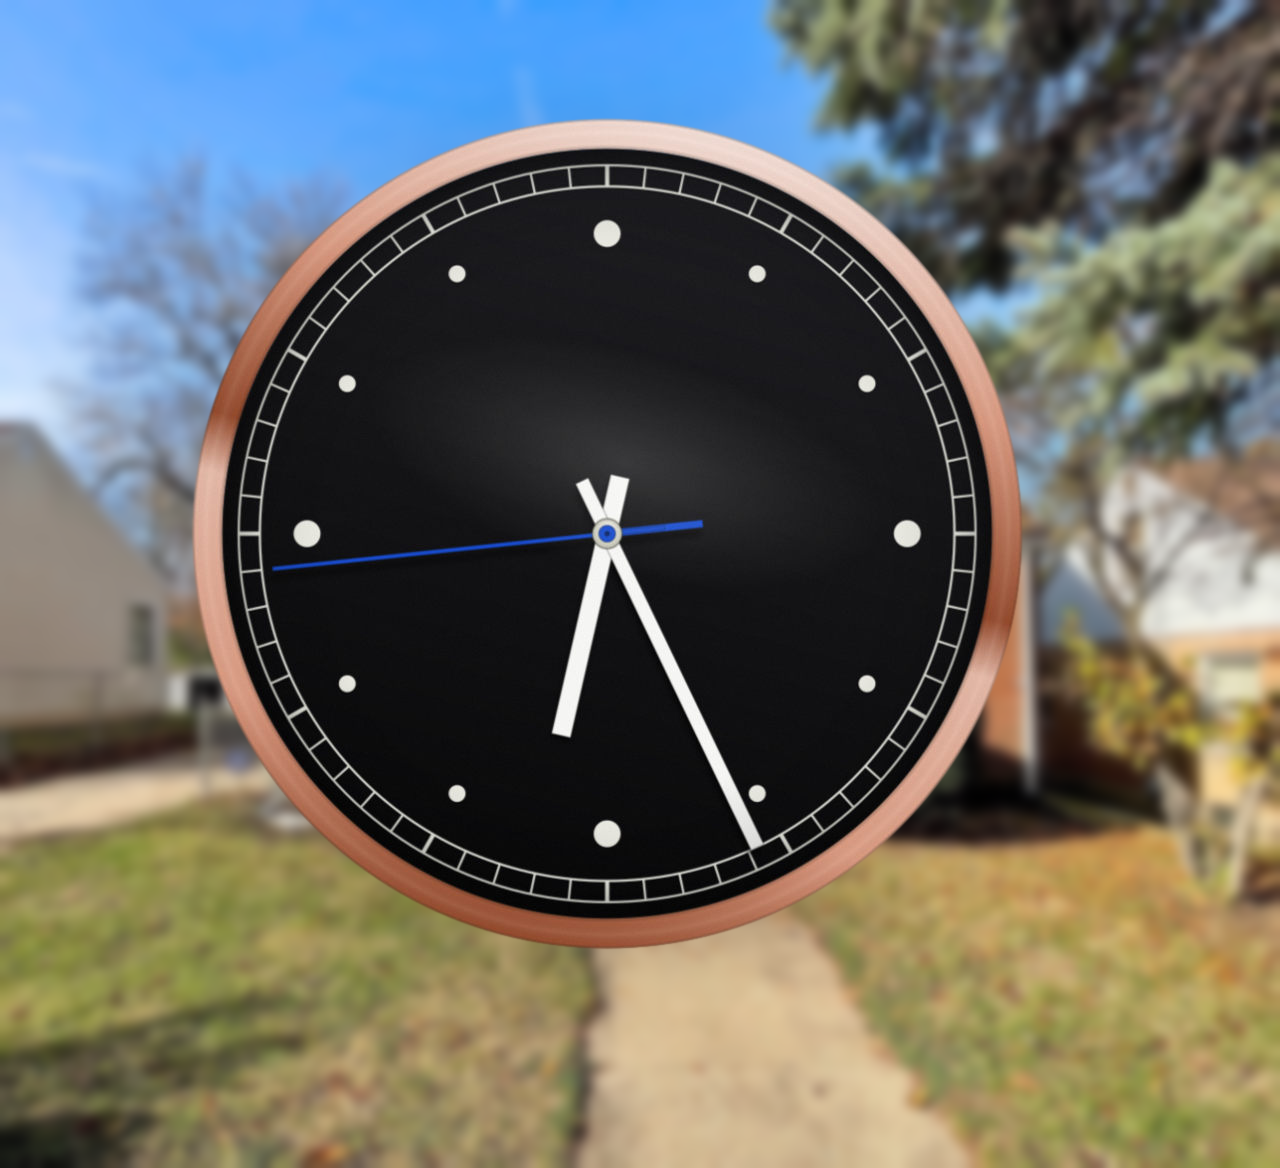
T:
6.25.44
